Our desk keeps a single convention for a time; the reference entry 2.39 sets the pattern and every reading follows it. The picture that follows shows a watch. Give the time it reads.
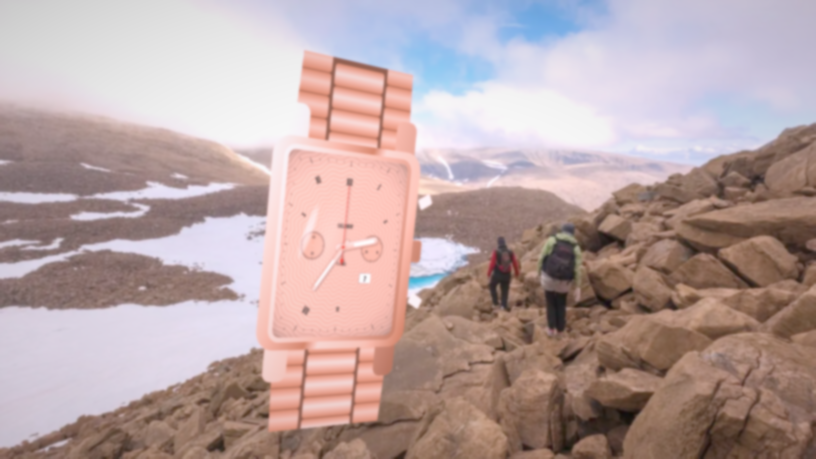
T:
2.36
